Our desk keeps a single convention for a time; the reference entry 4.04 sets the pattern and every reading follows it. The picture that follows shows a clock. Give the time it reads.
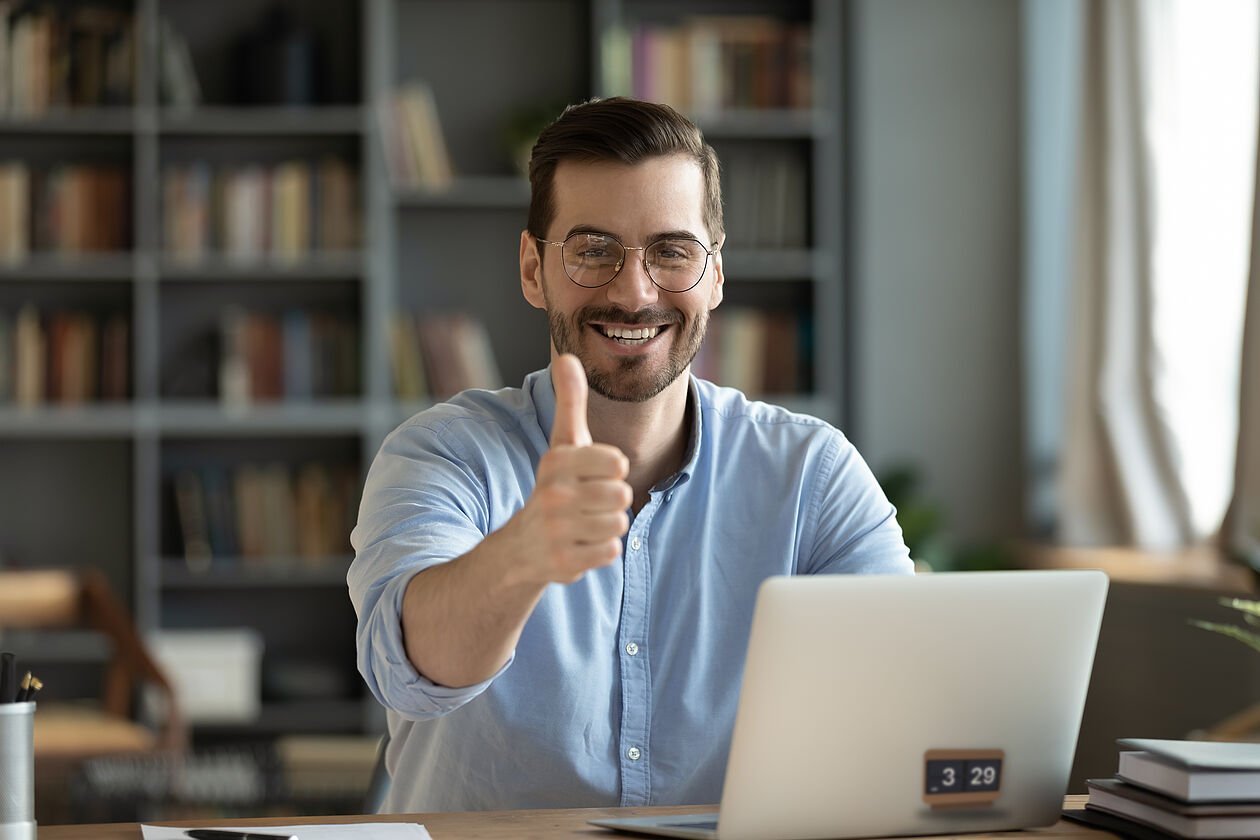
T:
3.29
